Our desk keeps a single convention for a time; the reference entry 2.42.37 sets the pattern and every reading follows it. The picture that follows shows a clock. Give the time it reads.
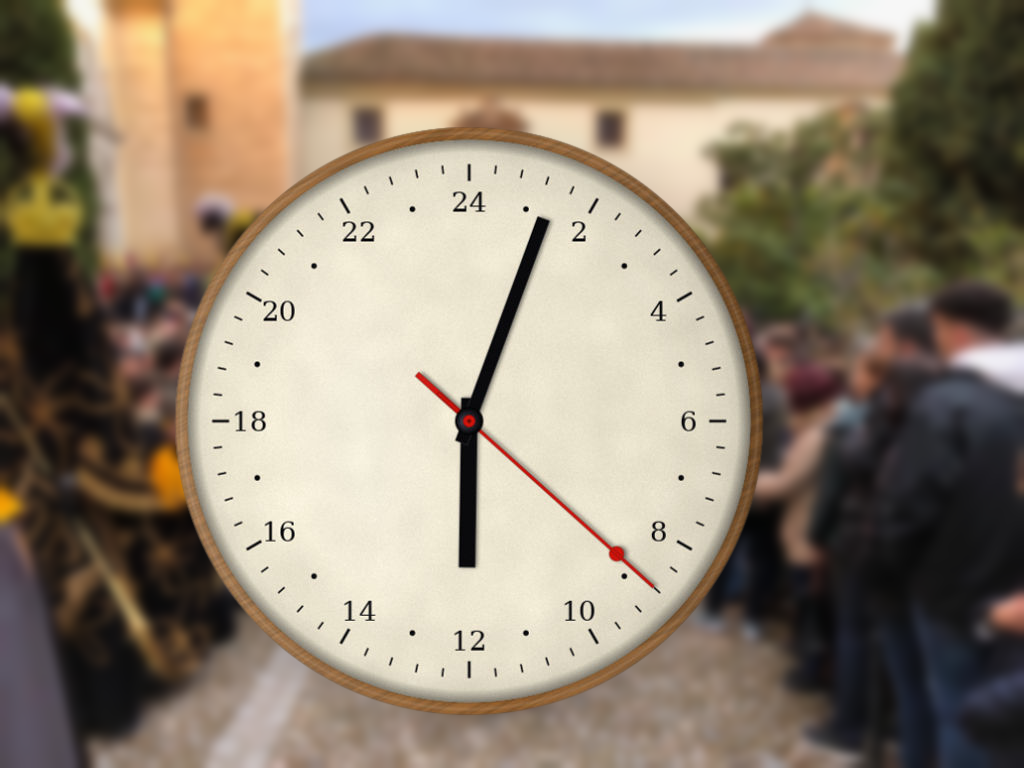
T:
12.03.22
